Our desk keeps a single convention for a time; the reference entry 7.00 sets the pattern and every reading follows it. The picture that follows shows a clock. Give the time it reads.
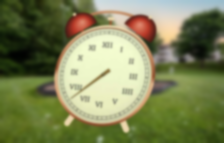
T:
7.38
